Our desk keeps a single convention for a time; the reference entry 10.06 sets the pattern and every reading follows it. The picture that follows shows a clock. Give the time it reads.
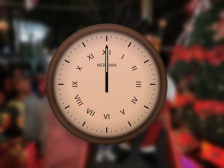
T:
12.00
